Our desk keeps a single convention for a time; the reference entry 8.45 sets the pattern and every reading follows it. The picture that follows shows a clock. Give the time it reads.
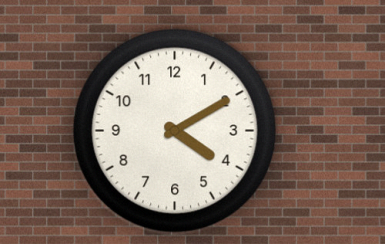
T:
4.10
